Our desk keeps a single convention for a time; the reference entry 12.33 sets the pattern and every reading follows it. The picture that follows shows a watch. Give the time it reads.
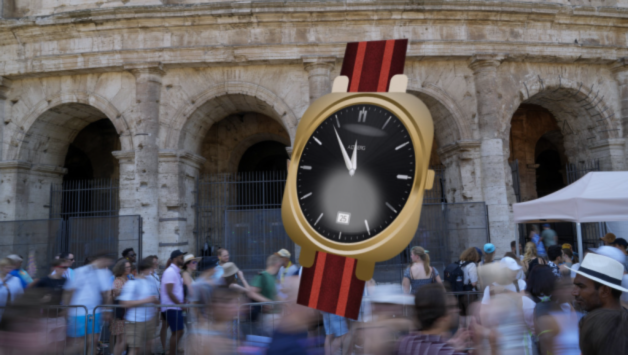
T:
11.54
